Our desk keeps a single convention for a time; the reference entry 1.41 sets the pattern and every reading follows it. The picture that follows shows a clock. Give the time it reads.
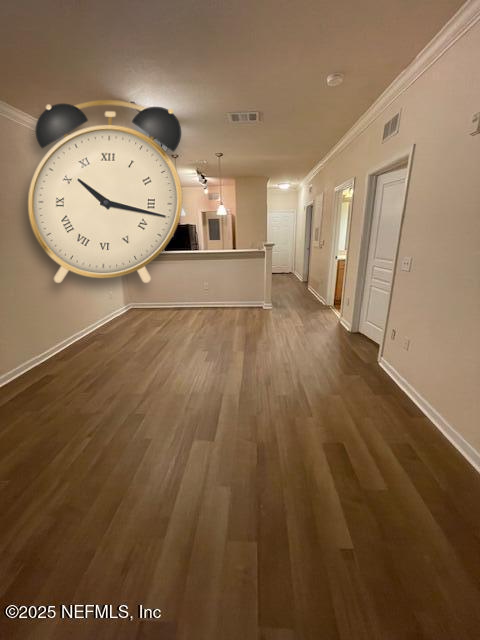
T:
10.17
